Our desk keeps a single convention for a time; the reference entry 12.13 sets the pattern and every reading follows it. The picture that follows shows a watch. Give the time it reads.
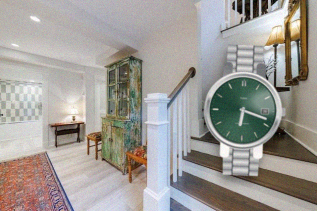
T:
6.18
